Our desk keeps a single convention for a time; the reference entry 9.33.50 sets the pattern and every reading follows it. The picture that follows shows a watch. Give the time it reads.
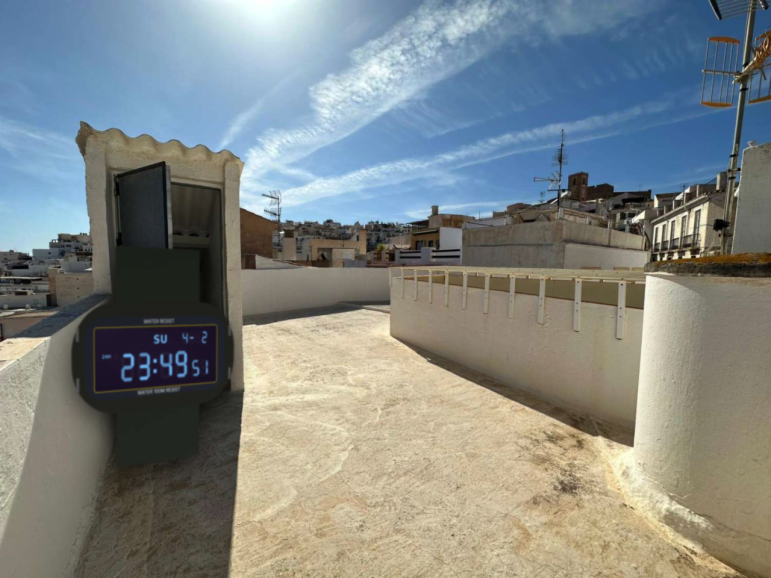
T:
23.49.51
